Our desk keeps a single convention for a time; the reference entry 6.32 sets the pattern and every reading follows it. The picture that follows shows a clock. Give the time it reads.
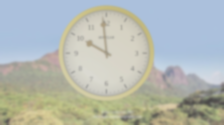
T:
9.59
